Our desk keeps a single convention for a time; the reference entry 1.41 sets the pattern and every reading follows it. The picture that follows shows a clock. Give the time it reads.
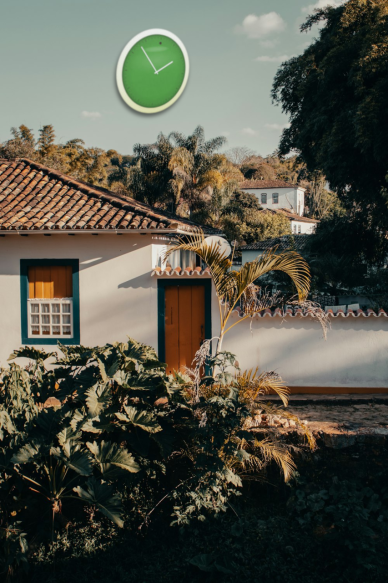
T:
1.53
